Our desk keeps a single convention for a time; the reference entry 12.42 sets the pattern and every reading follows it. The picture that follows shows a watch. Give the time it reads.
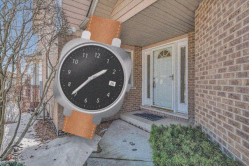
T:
1.36
